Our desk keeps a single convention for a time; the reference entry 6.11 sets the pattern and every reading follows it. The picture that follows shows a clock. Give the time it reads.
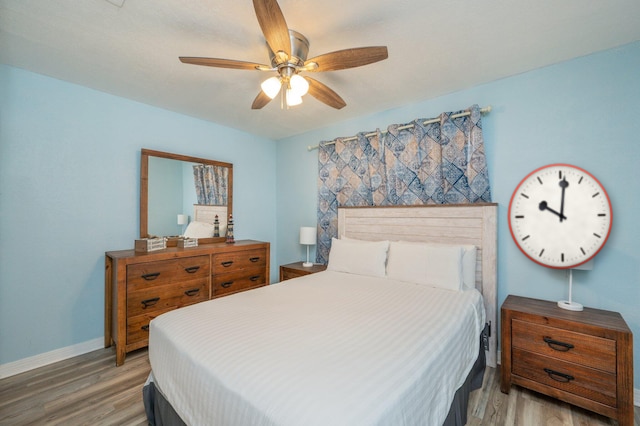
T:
10.01
